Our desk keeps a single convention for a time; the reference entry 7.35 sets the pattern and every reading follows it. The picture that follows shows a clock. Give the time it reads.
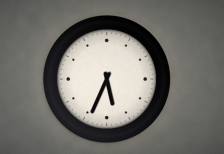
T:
5.34
